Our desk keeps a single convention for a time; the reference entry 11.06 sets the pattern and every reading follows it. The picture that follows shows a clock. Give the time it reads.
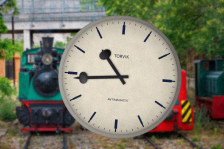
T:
10.44
